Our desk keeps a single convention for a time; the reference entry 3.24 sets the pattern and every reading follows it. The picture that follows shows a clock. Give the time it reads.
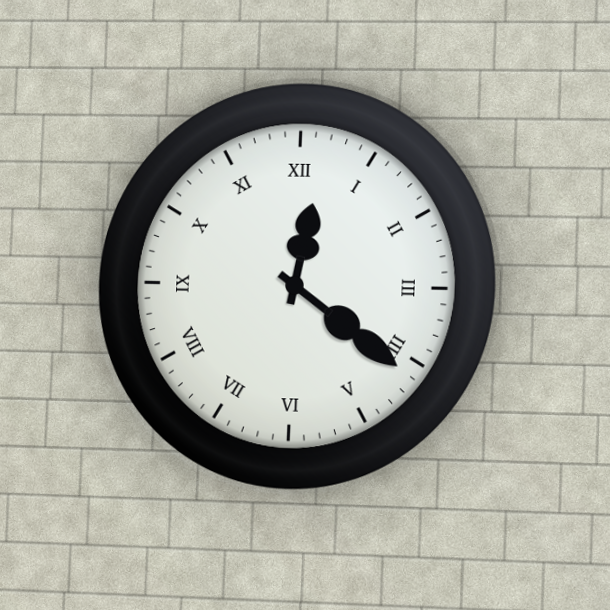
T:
12.21
